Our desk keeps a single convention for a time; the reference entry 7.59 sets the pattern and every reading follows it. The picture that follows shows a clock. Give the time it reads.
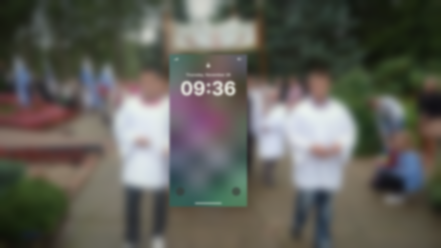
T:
9.36
